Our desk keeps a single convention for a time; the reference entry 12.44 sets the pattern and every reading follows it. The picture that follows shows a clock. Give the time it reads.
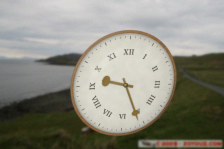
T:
9.26
